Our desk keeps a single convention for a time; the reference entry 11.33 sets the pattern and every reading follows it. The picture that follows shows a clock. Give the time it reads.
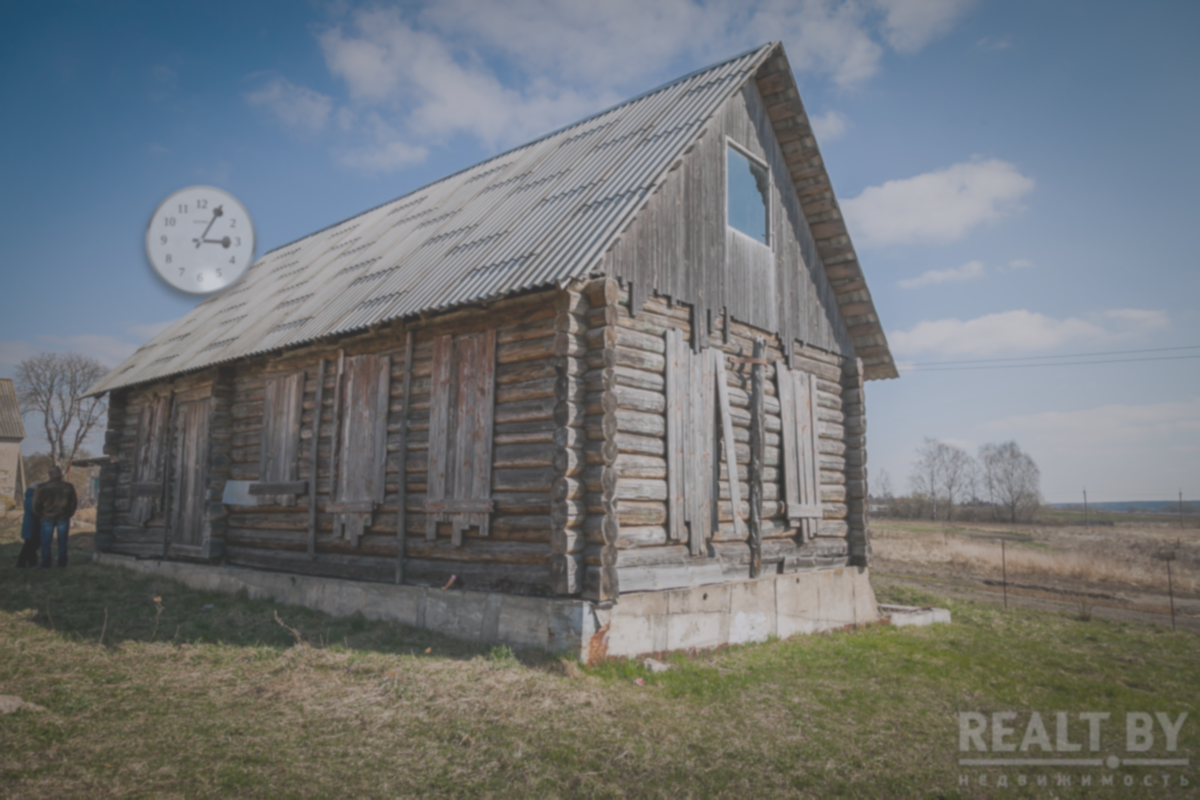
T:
3.05
